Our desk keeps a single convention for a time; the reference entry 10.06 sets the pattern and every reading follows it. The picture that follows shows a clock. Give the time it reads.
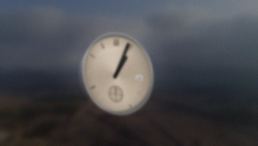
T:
1.04
